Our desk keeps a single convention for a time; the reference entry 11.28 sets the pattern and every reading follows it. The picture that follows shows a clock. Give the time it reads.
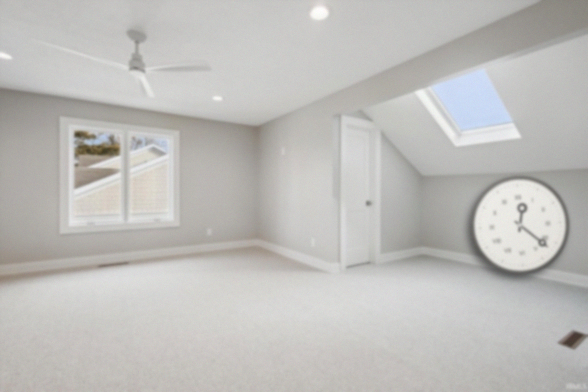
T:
12.22
